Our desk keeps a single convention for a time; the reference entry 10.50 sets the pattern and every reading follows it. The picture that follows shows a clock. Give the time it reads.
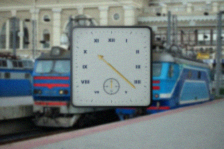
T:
10.22
